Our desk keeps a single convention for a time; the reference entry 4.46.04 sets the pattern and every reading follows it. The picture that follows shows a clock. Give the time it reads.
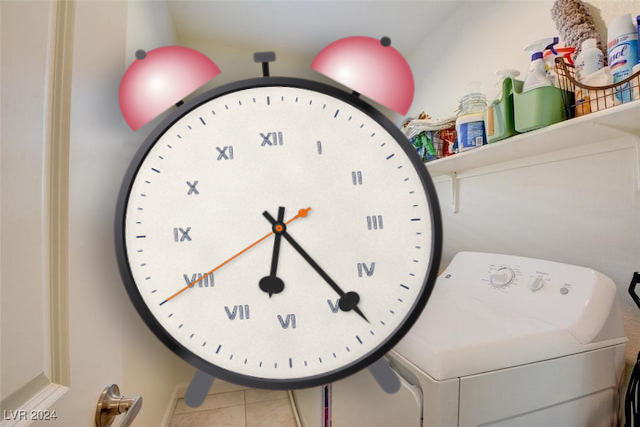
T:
6.23.40
